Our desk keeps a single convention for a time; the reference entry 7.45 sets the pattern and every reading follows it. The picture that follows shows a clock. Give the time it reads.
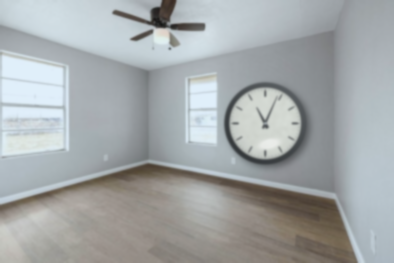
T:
11.04
